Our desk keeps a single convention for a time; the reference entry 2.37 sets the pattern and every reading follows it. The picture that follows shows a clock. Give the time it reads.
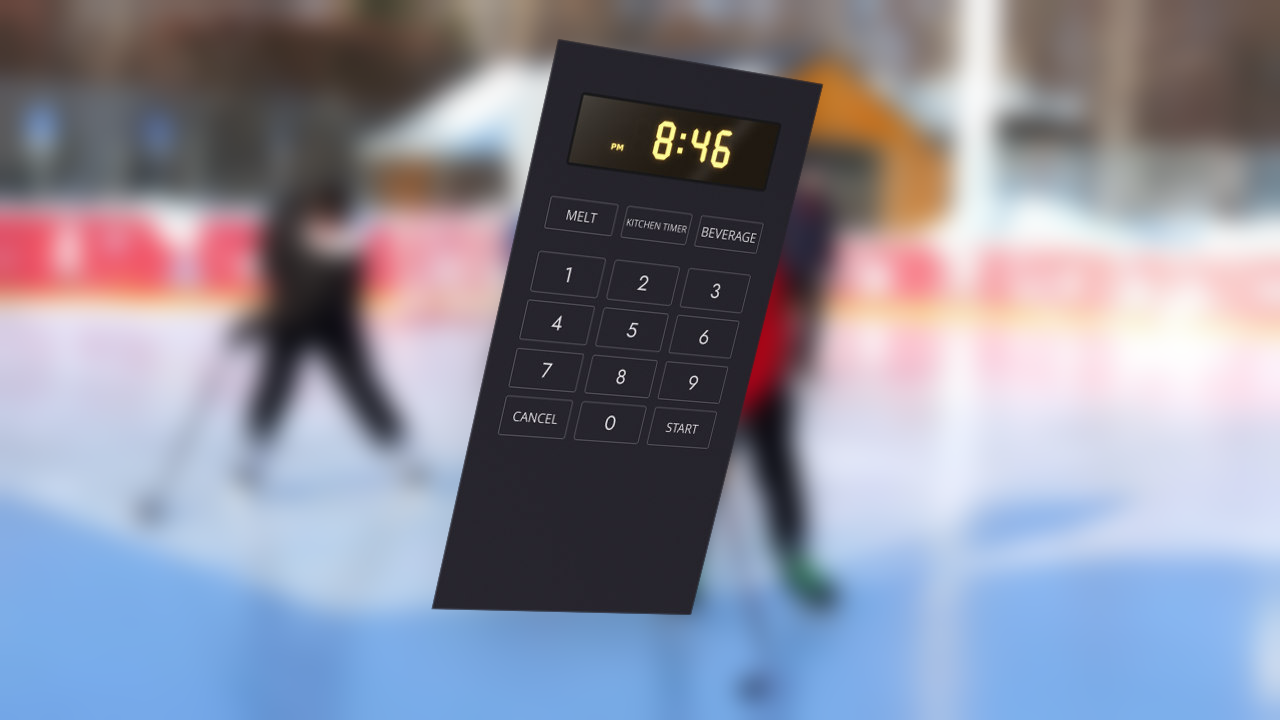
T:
8.46
